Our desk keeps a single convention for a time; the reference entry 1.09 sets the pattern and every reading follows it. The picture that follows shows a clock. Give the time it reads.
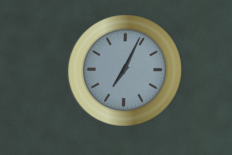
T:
7.04
